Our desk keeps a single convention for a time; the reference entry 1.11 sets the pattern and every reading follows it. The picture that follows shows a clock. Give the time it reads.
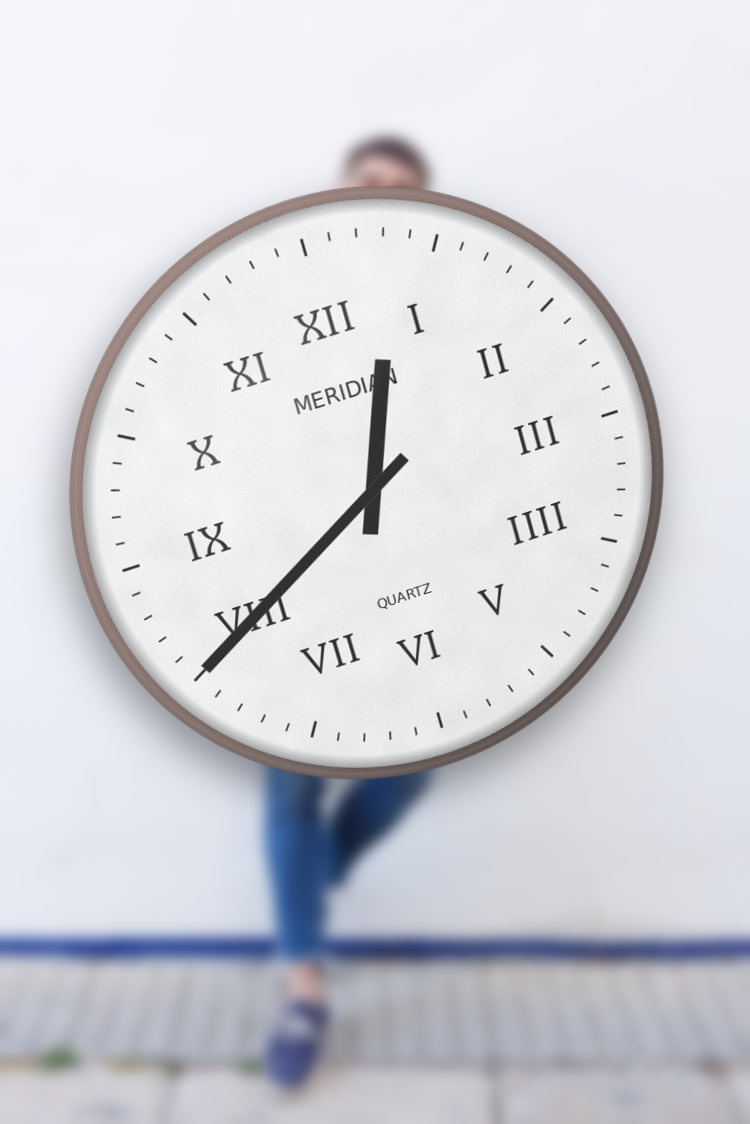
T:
12.40
